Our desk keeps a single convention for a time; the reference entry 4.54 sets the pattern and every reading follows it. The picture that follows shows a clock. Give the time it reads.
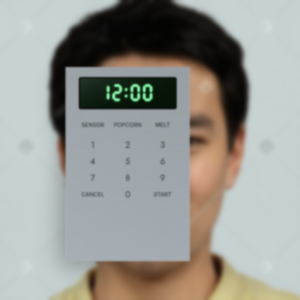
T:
12.00
